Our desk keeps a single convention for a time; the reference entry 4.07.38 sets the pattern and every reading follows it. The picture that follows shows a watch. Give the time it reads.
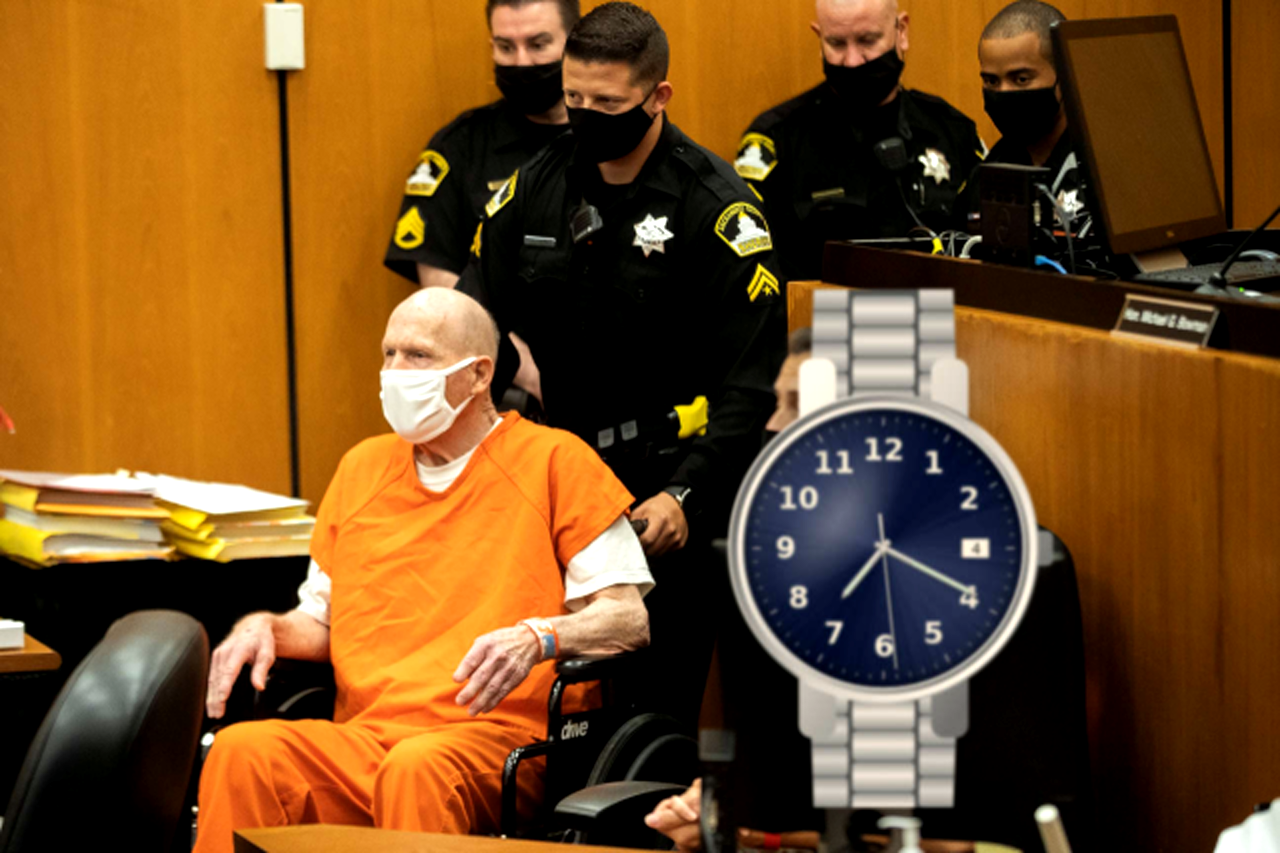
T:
7.19.29
